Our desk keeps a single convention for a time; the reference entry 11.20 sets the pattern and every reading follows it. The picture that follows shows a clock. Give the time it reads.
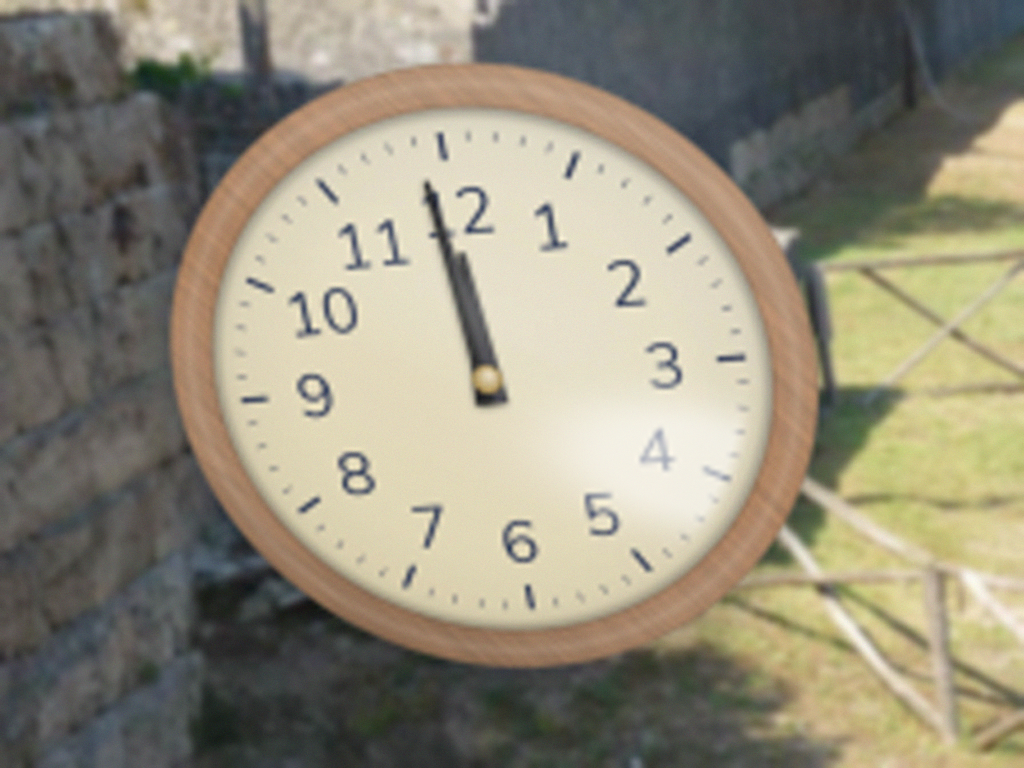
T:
11.59
